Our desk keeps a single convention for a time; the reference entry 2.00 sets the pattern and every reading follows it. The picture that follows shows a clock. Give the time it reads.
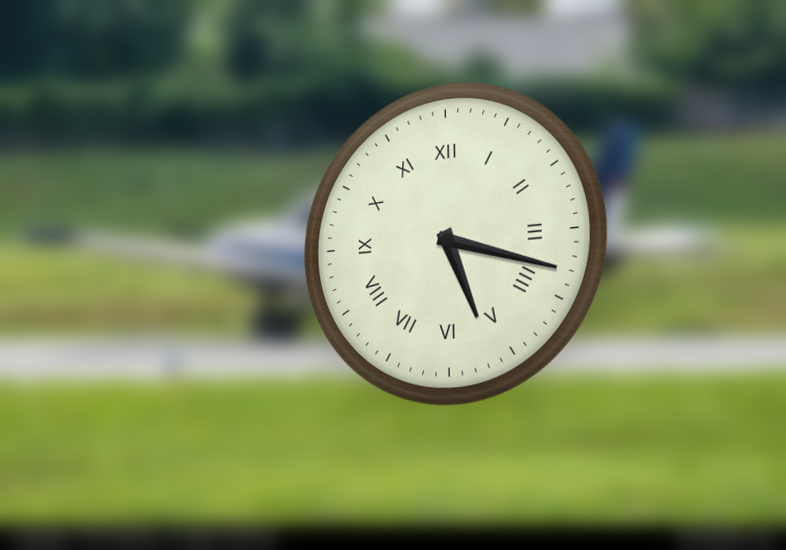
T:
5.18
